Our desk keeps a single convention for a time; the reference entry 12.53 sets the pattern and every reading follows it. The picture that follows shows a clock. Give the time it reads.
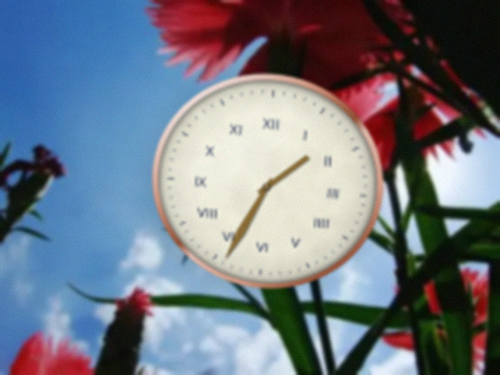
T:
1.34
